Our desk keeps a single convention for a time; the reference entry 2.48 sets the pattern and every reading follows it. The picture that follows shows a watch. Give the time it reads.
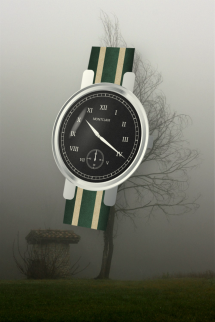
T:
10.20
